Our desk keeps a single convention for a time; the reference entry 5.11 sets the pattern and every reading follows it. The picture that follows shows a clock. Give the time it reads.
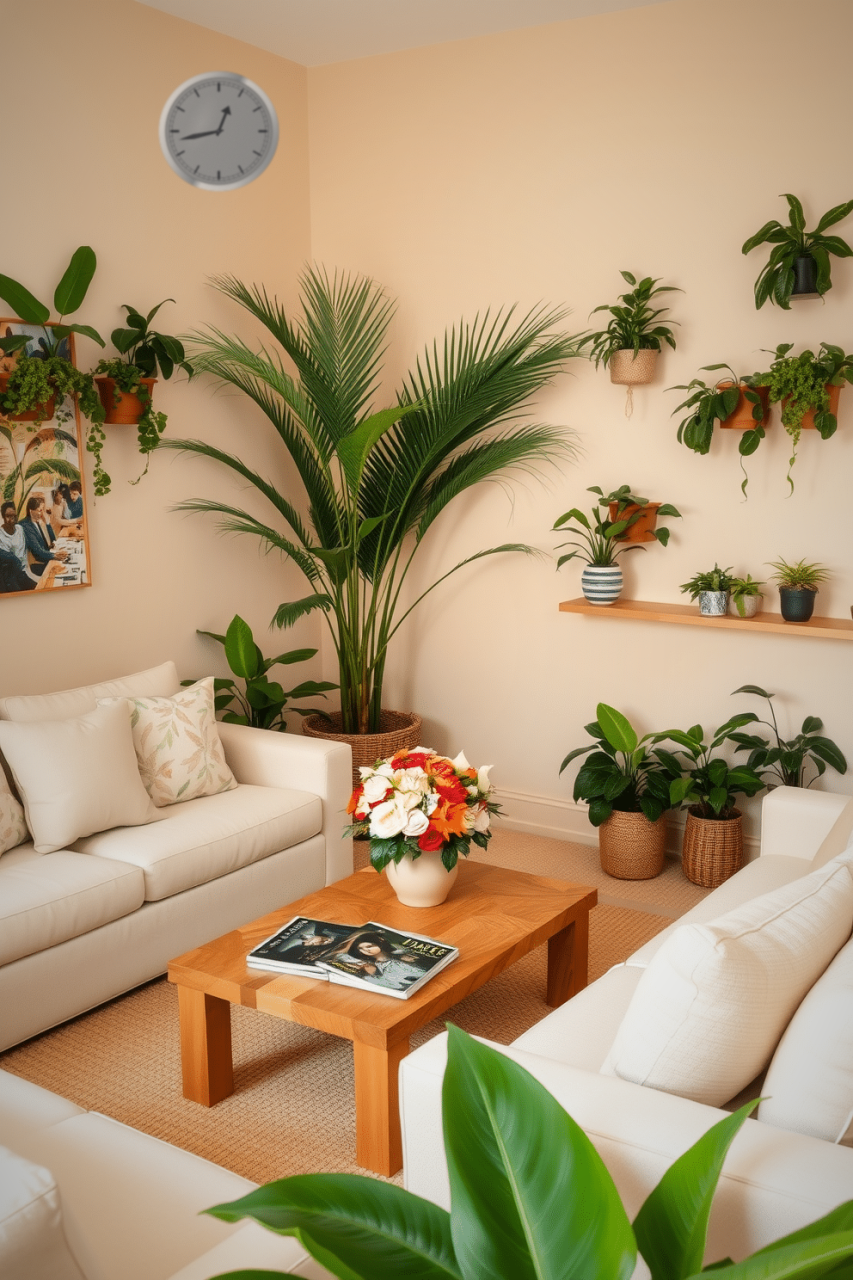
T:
12.43
